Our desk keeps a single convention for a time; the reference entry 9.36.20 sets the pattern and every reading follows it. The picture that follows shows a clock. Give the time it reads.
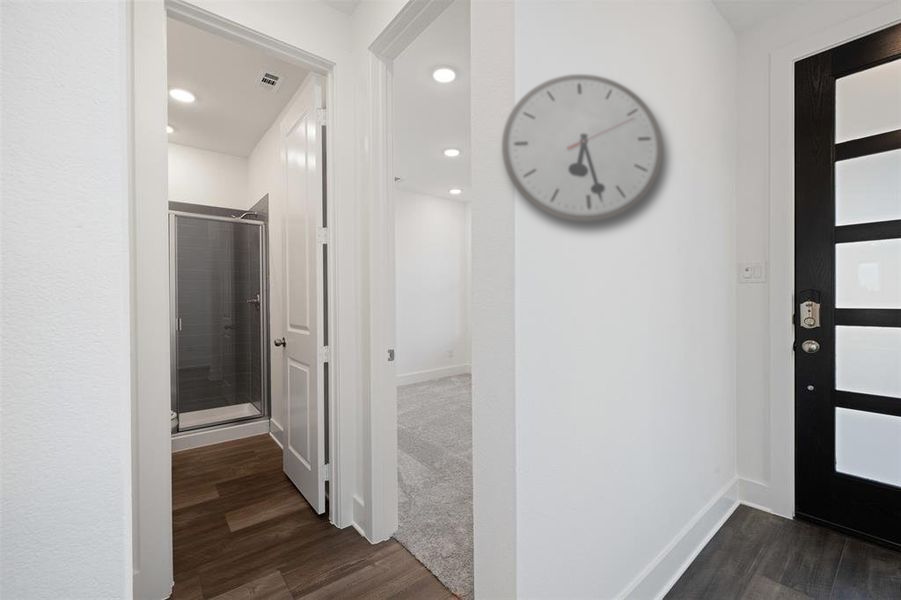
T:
6.28.11
